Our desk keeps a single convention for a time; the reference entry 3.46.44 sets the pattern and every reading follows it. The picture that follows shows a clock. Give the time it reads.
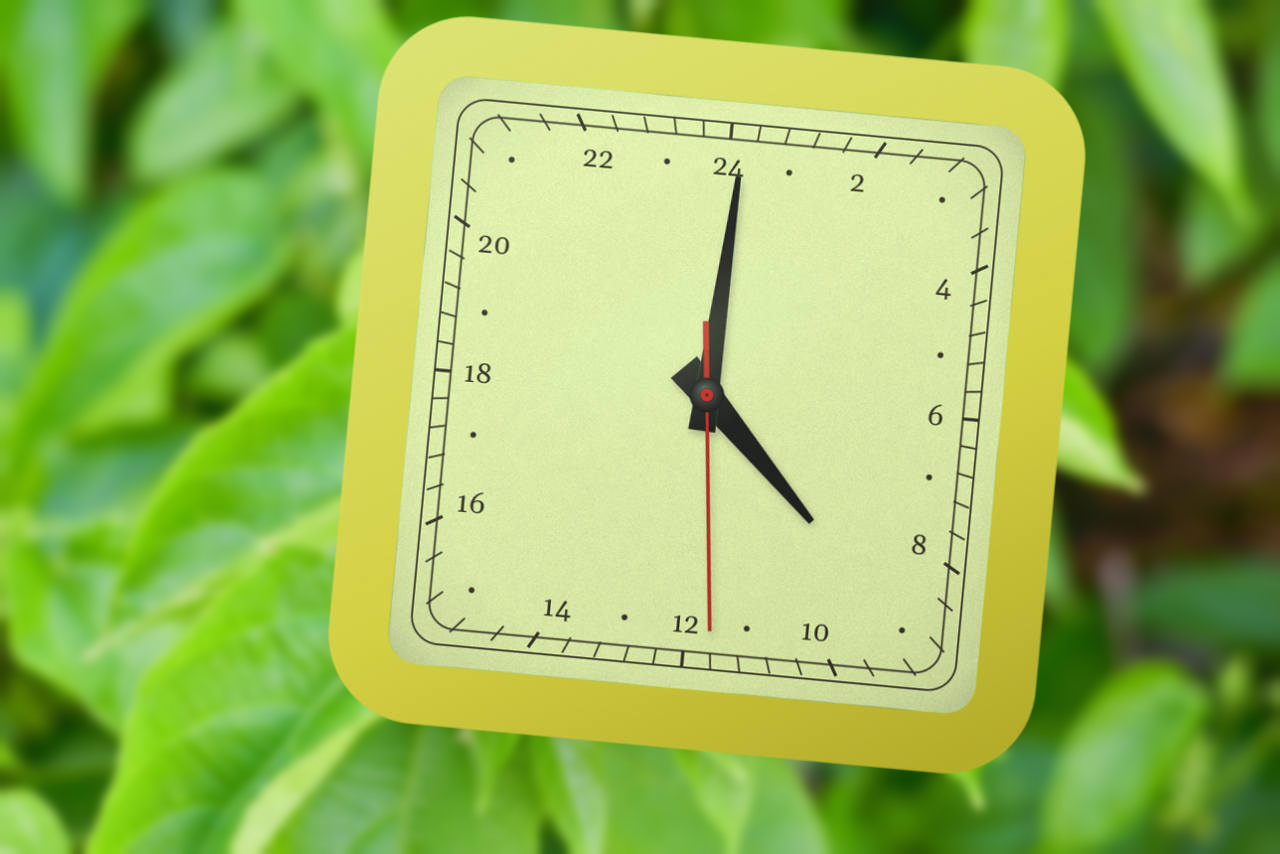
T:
9.00.29
